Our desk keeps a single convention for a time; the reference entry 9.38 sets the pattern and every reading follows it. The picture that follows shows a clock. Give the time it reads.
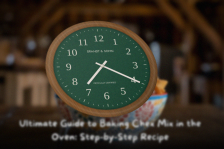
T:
7.20
